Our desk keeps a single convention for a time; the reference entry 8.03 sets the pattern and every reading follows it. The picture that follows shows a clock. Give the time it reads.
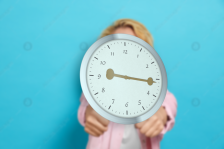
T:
9.16
